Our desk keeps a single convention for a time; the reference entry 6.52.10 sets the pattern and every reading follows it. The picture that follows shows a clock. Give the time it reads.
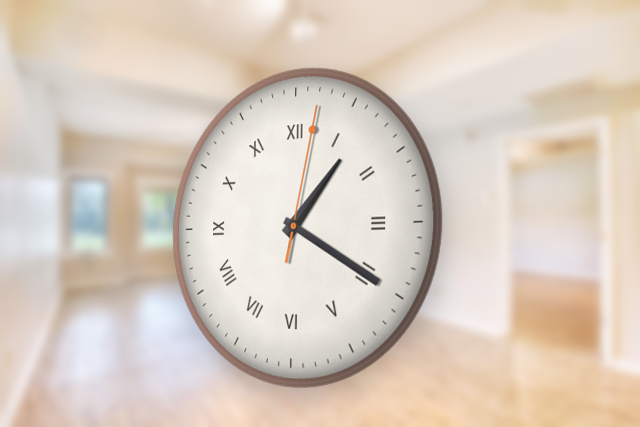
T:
1.20.02
